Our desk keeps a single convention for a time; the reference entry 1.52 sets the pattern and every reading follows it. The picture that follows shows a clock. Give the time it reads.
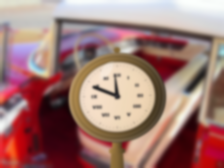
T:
11.49
